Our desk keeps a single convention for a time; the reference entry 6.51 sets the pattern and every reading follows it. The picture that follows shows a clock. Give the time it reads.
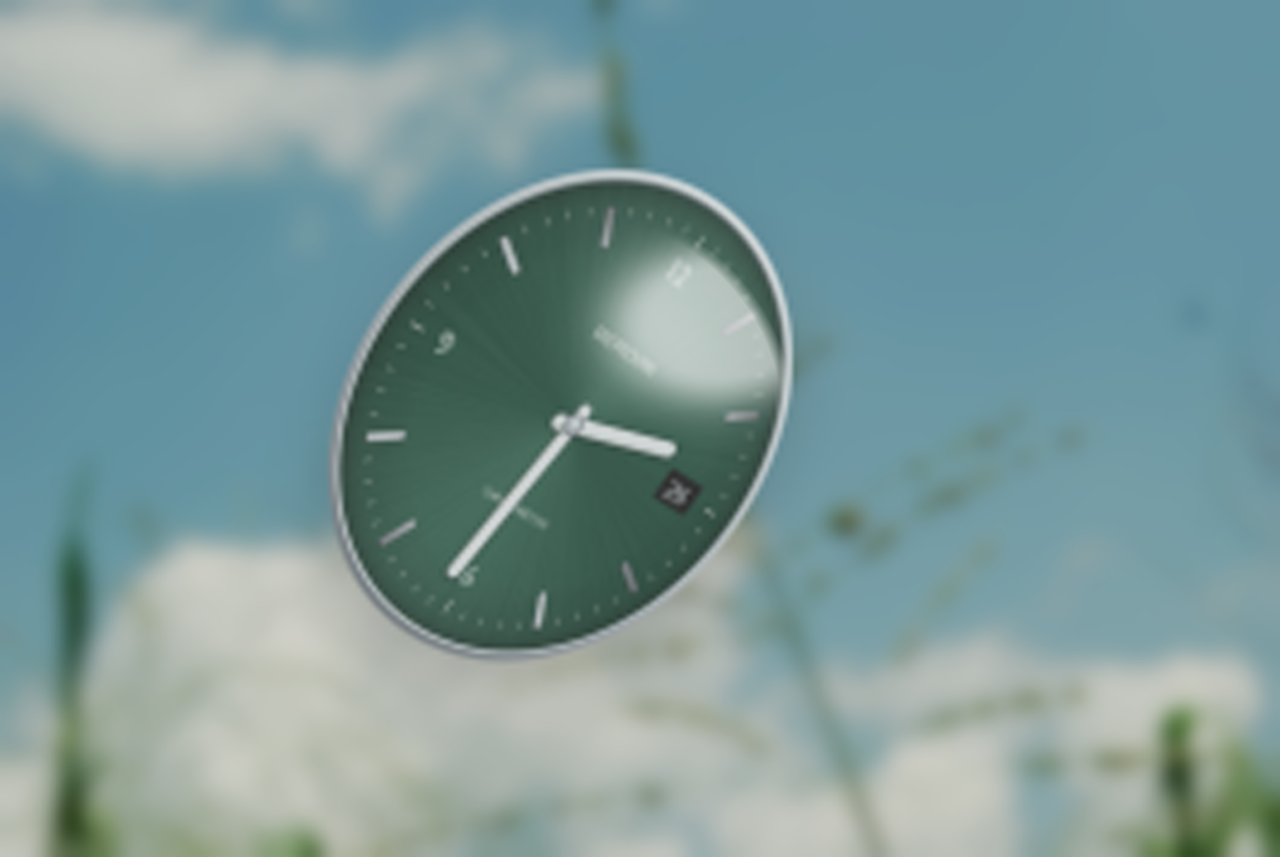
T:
2.31
